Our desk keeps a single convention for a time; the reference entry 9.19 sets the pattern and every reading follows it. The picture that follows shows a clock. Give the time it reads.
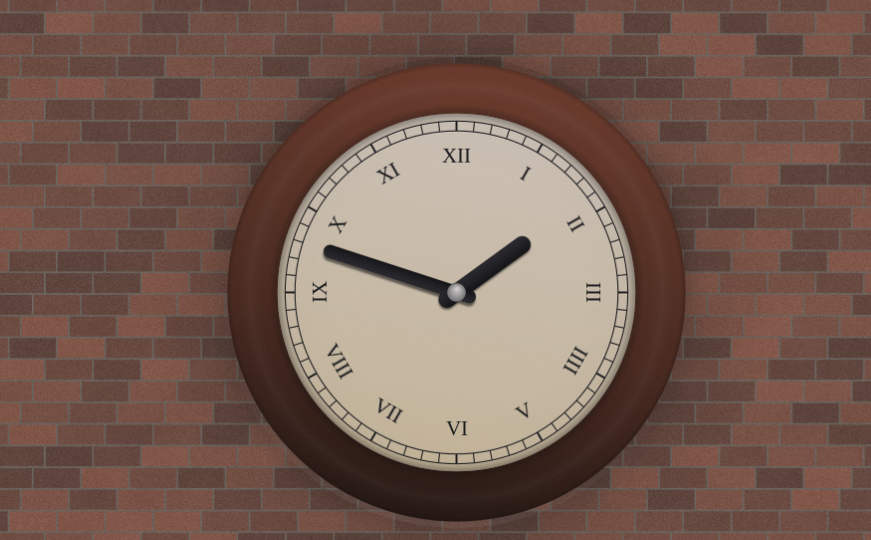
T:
1.48
